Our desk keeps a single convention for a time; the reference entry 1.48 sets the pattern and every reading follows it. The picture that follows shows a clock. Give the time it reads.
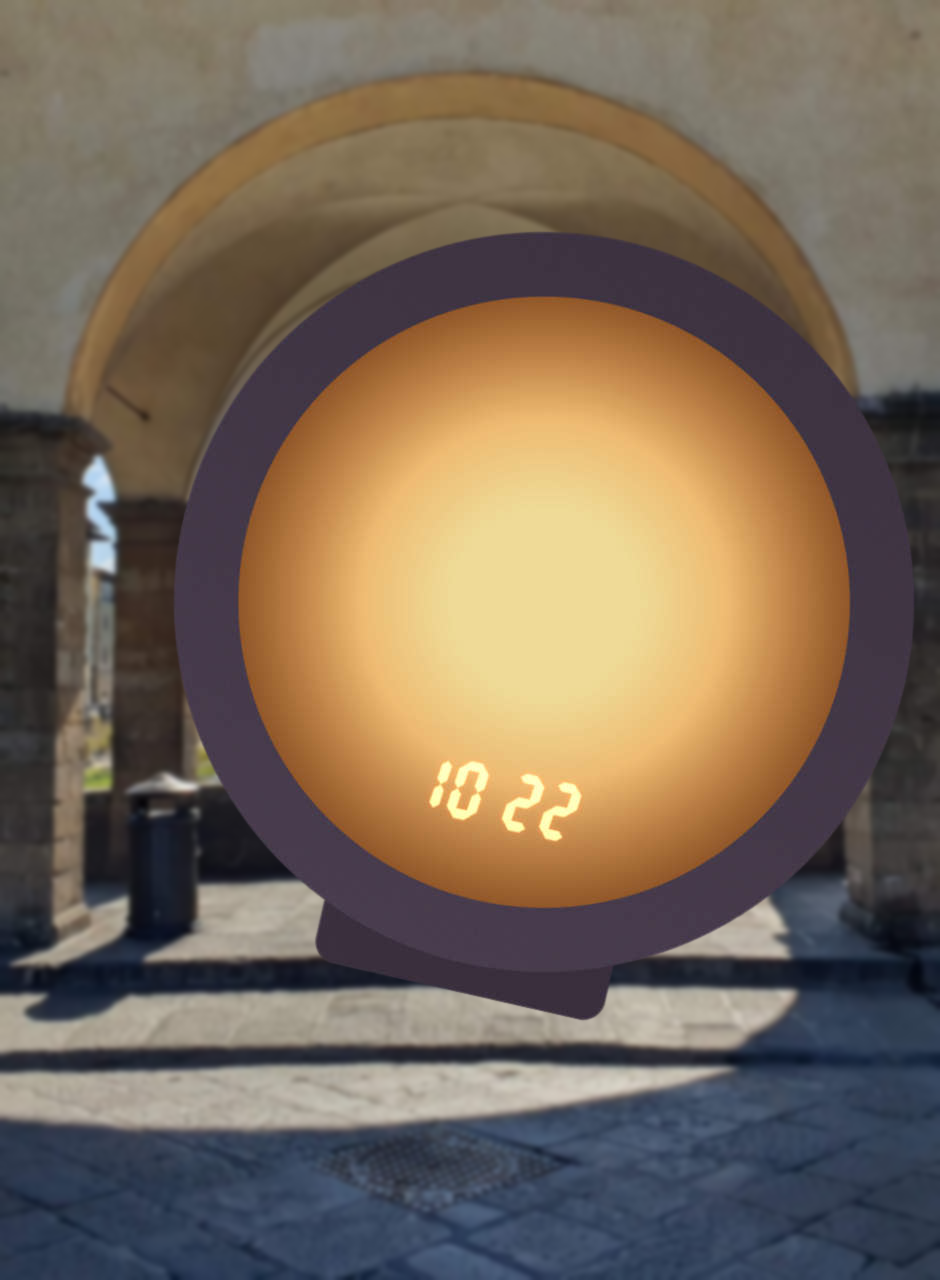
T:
10.22
